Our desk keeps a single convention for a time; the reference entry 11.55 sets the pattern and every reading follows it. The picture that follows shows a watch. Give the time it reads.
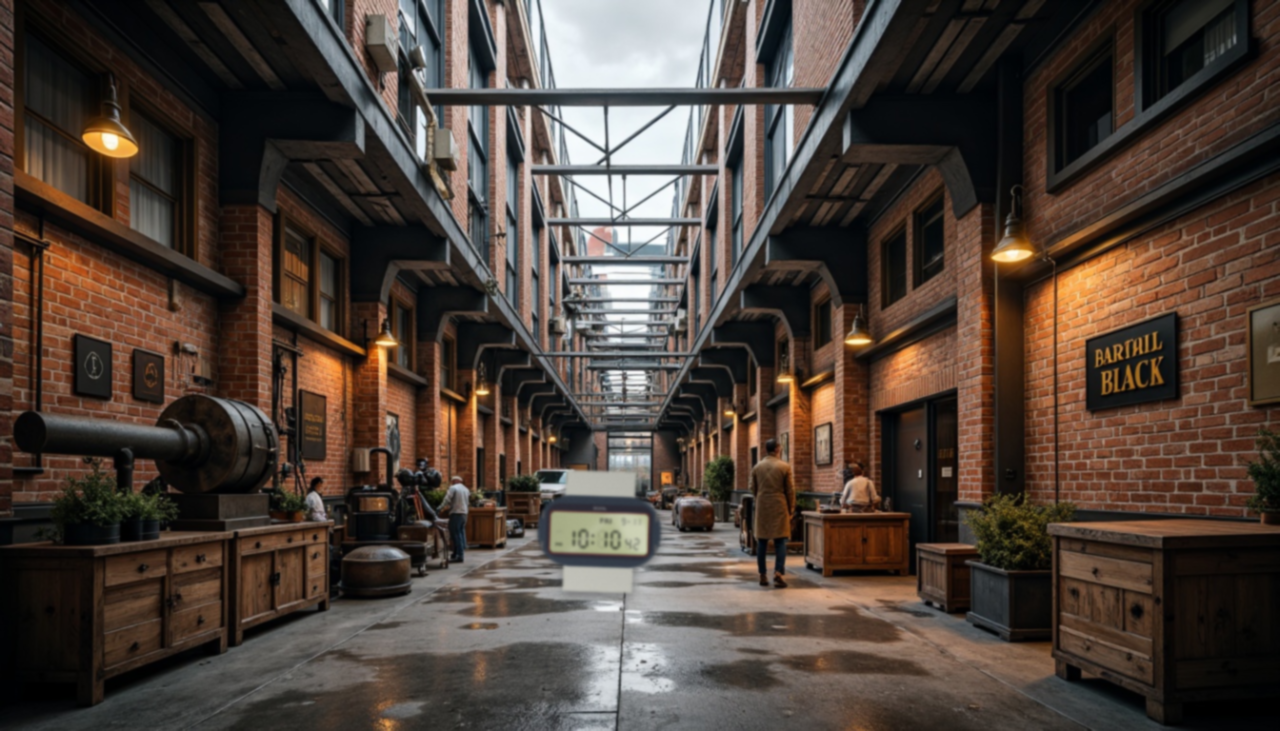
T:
10.10
